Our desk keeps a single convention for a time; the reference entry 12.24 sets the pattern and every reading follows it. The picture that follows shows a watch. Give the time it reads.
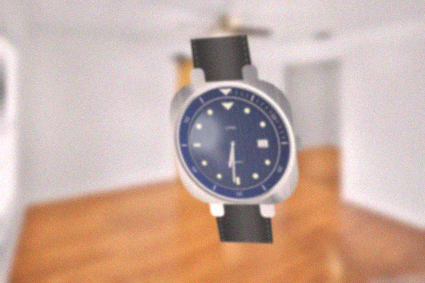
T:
6.31
